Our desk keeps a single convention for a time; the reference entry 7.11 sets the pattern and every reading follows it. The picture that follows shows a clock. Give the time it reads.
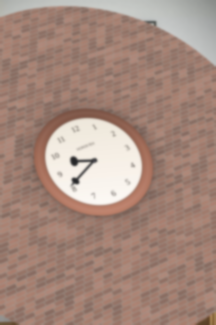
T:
9.41
